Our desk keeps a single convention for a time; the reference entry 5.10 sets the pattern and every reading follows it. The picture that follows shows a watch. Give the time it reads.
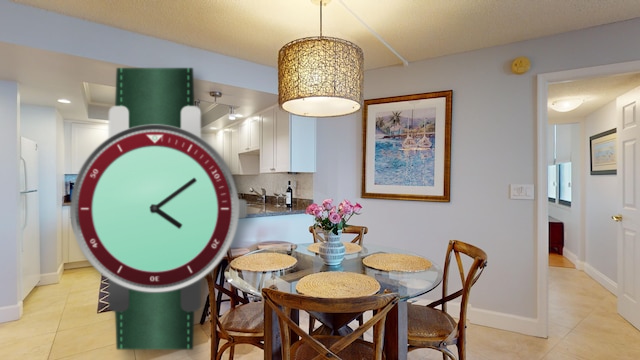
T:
4.09
